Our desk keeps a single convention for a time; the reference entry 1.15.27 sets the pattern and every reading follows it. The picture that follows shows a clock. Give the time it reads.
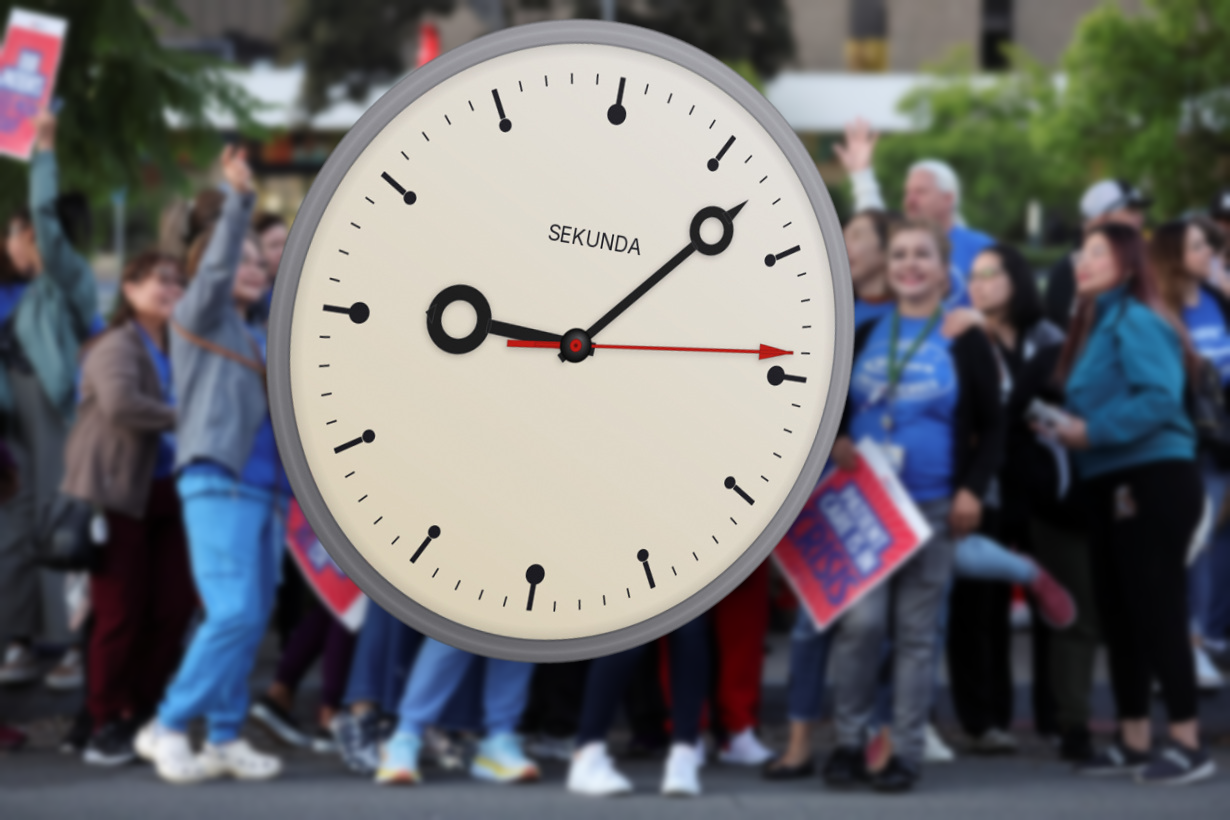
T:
9.07.14
